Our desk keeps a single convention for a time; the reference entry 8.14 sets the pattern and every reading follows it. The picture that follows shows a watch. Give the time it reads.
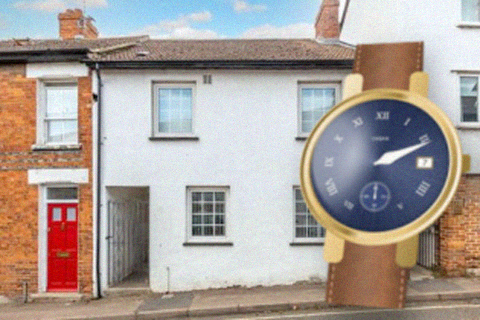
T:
2.11
